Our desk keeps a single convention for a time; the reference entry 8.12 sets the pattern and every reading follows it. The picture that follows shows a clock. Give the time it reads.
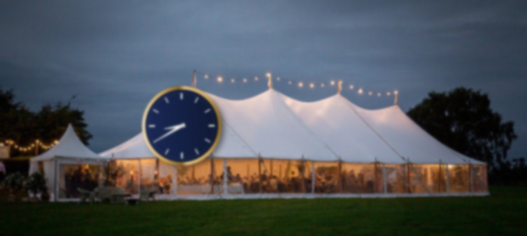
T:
8.40
